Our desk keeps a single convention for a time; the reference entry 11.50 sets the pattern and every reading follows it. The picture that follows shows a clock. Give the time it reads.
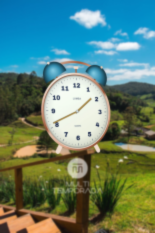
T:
1.41
